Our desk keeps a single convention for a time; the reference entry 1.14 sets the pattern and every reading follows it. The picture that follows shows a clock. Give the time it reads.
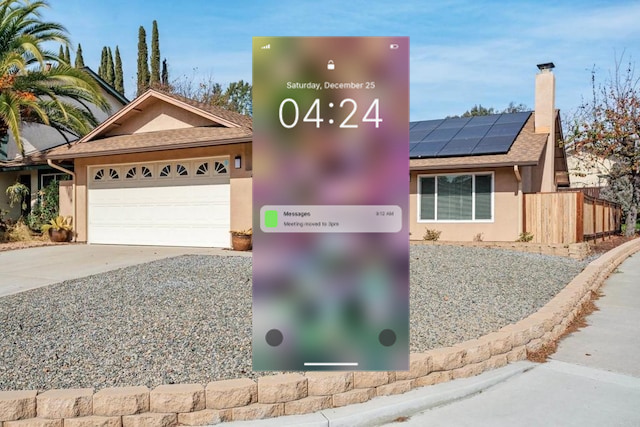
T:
4.24
